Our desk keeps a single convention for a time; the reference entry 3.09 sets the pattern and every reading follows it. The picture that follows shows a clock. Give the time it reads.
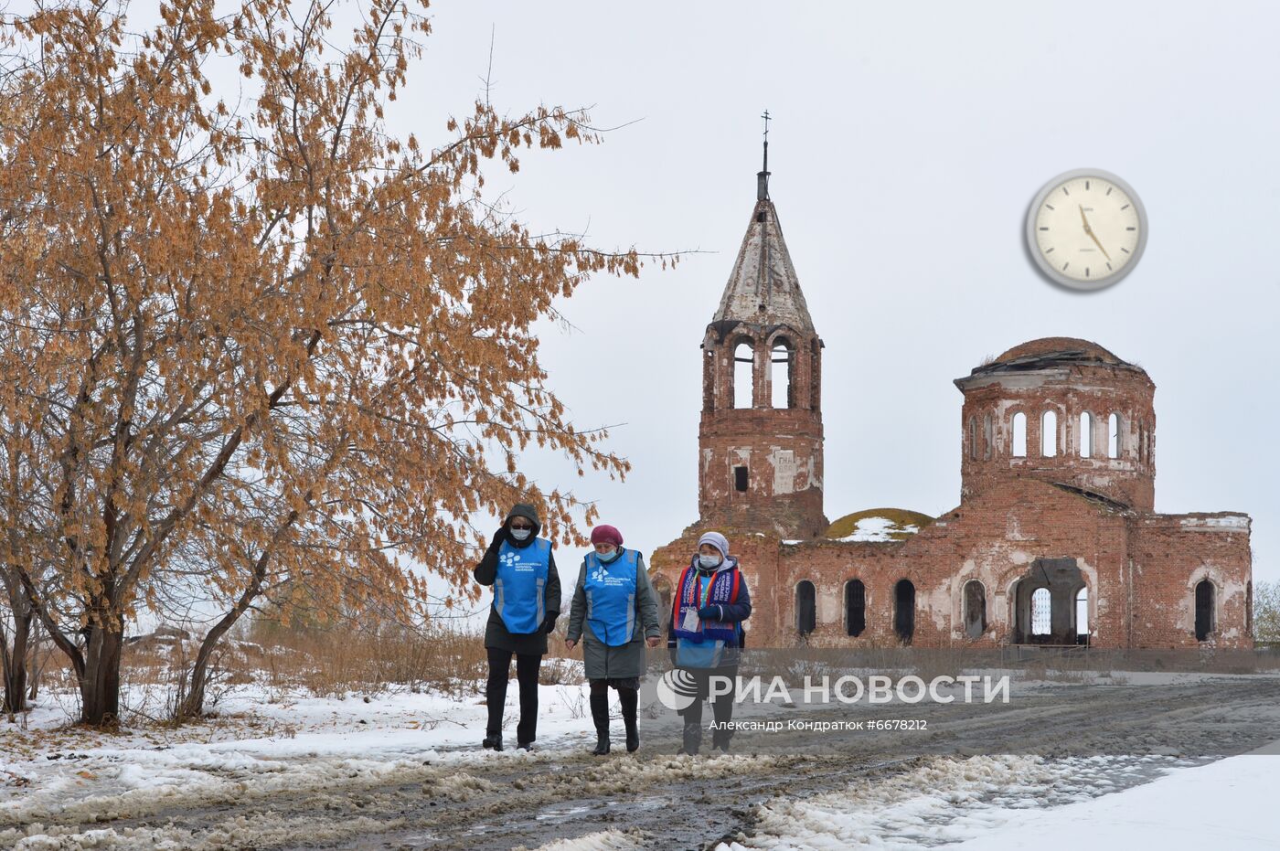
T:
11.24
